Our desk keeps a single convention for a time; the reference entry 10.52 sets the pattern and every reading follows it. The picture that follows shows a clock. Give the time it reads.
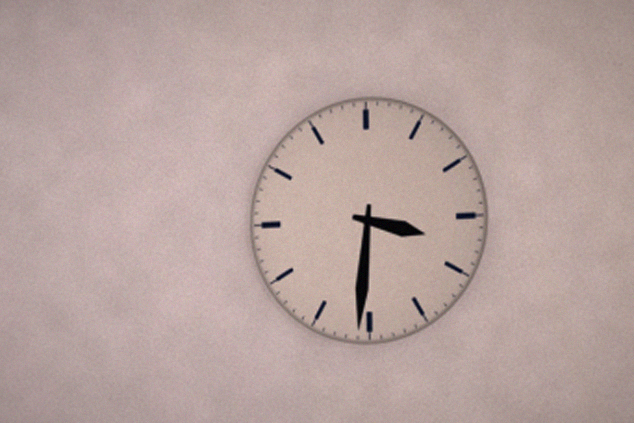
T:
3.31
